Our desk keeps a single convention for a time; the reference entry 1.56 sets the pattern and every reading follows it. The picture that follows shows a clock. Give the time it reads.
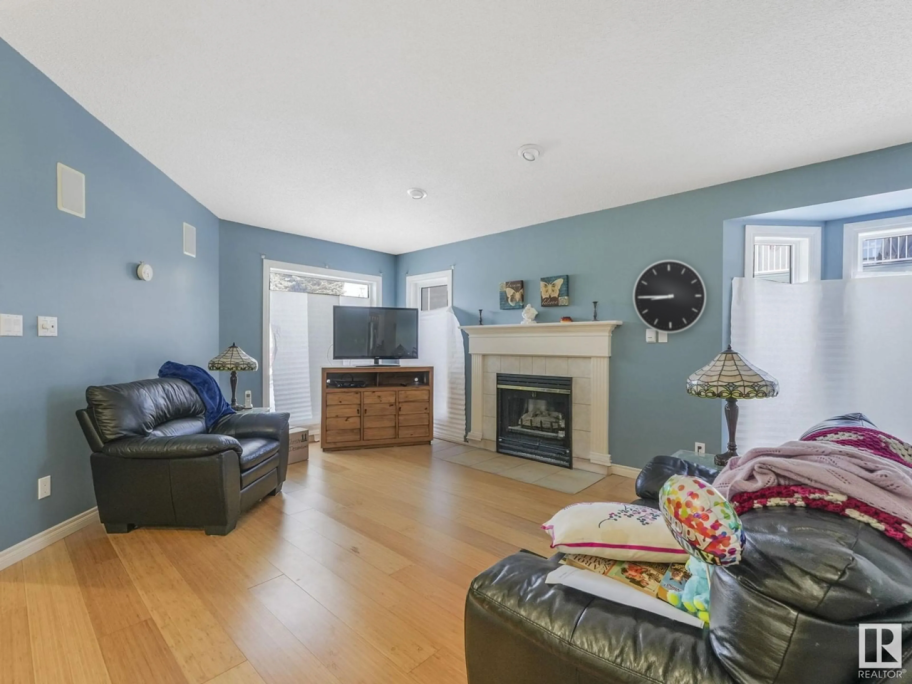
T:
8.45
